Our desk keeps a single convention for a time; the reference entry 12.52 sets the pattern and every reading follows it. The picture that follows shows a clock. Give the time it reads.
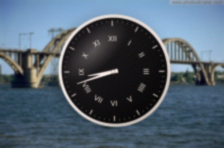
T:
8.42
